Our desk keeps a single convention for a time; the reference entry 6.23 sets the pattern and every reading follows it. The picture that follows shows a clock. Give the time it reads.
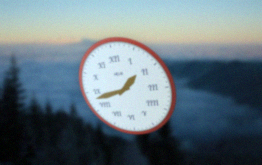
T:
1.43
